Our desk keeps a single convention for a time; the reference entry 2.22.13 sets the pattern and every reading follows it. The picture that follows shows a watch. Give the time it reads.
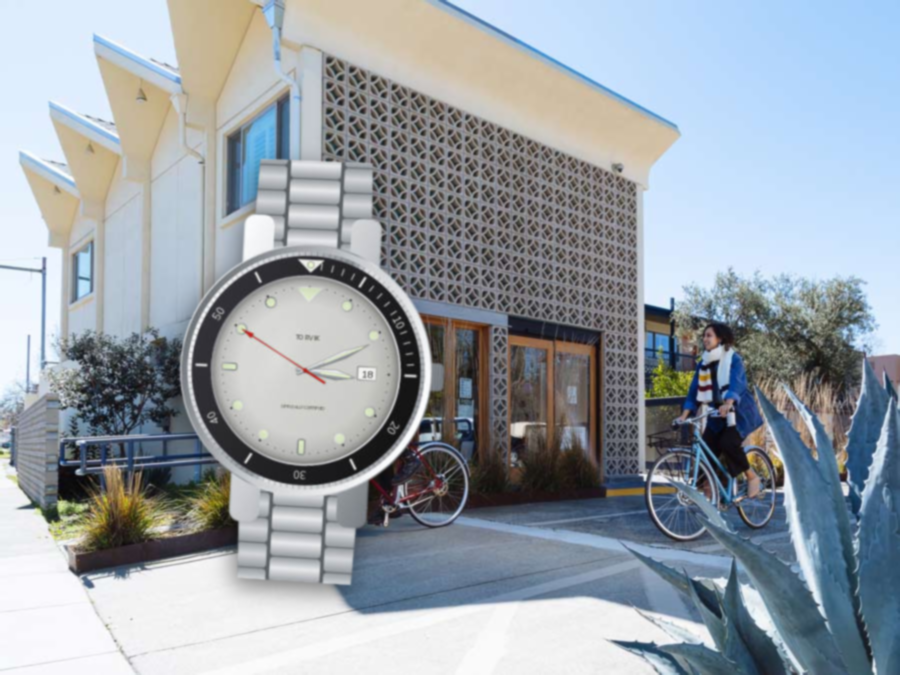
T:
3.10.50
